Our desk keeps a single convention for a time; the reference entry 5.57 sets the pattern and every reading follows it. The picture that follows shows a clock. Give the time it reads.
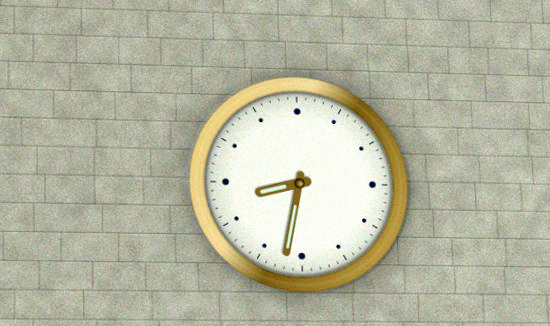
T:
8.32
